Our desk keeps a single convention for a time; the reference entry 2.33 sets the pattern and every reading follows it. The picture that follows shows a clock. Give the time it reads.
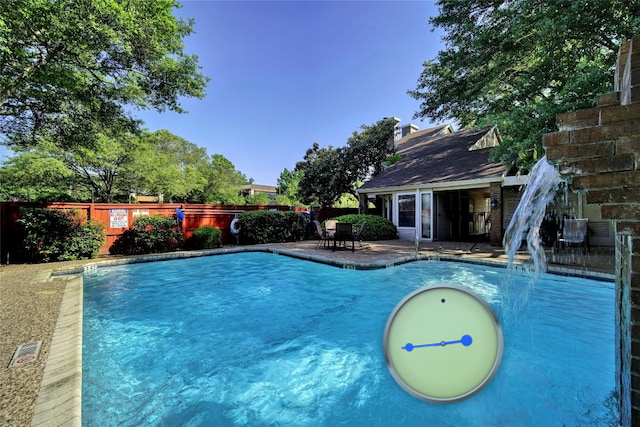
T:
2.44
